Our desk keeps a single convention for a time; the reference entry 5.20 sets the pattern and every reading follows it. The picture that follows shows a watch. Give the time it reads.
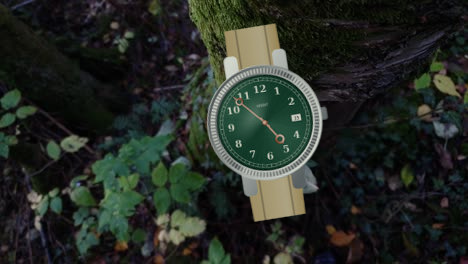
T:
4.53
